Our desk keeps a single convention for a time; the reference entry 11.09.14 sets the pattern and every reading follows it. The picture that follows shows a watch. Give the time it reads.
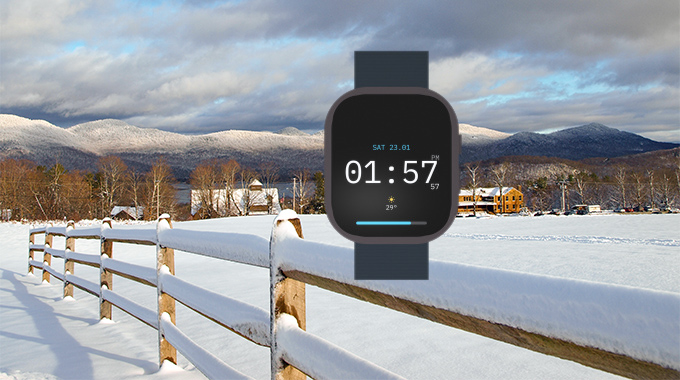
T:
1.57.57
